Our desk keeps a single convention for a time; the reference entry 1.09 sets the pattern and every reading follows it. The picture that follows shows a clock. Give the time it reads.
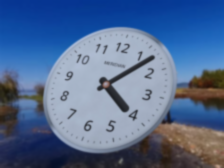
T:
4.07
